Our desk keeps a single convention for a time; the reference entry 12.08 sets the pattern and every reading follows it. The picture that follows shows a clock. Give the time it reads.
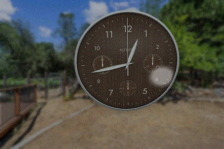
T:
12.43
